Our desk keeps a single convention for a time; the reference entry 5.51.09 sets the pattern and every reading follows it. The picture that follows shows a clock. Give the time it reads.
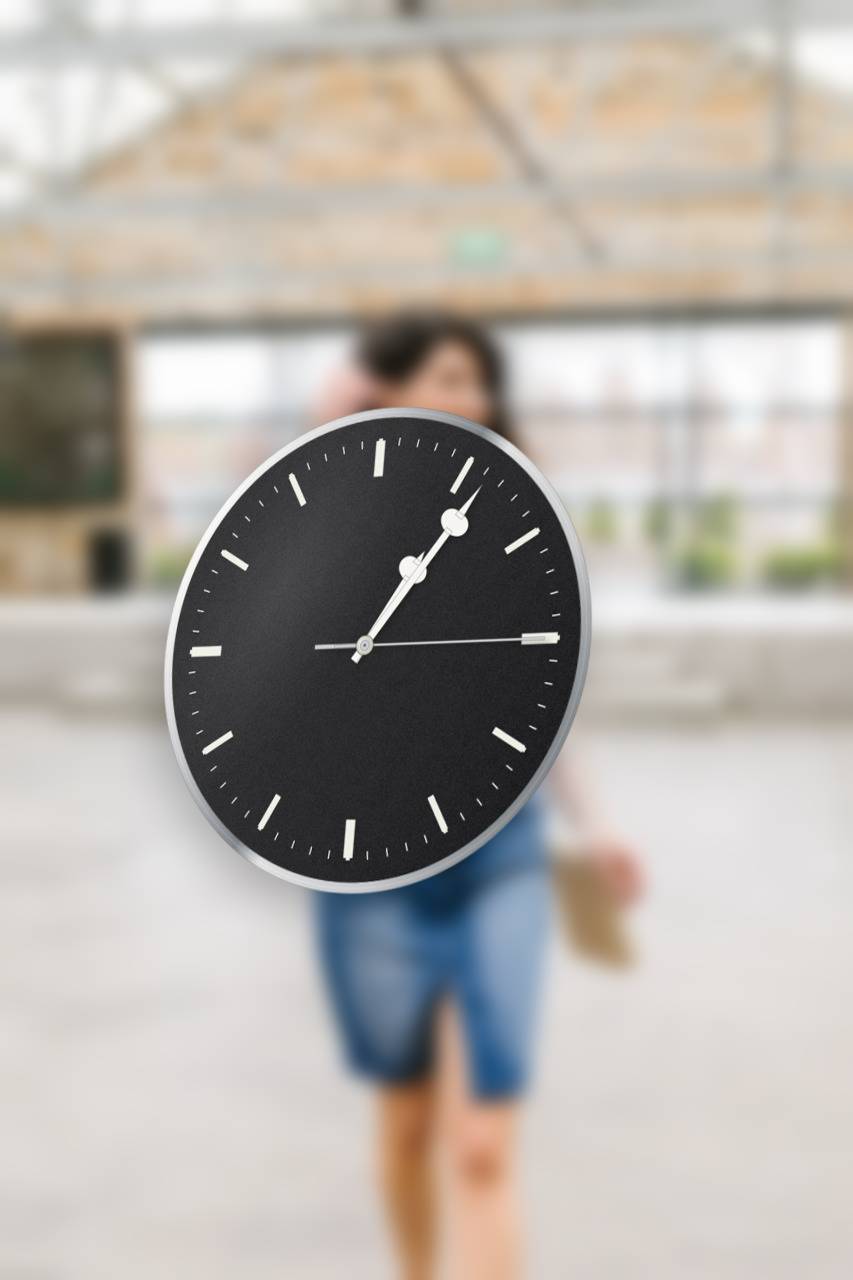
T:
1.06.15
